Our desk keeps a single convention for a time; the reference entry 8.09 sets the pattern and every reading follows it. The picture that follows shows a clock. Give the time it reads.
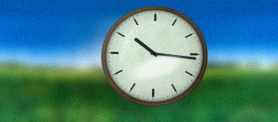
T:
10.16
